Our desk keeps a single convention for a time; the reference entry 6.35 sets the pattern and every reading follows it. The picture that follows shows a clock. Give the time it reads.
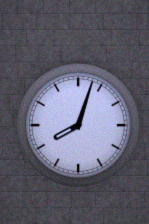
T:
8.03
